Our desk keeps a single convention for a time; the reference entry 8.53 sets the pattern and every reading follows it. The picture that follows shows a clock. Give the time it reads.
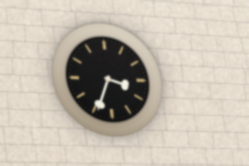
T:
3.34
